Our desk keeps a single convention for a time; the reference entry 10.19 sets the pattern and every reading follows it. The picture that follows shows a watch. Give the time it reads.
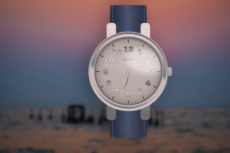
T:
6.33
